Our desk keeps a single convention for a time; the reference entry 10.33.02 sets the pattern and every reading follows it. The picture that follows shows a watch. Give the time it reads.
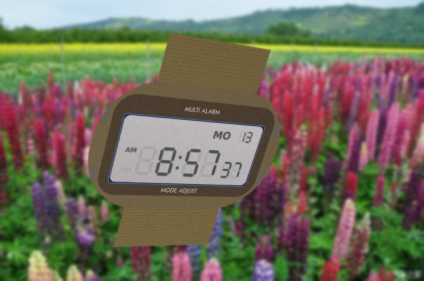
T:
8.57.37
